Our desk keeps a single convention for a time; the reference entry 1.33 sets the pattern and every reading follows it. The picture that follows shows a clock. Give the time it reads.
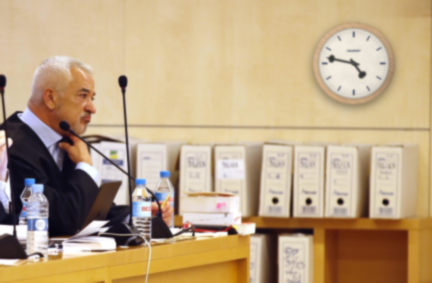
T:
4.47
